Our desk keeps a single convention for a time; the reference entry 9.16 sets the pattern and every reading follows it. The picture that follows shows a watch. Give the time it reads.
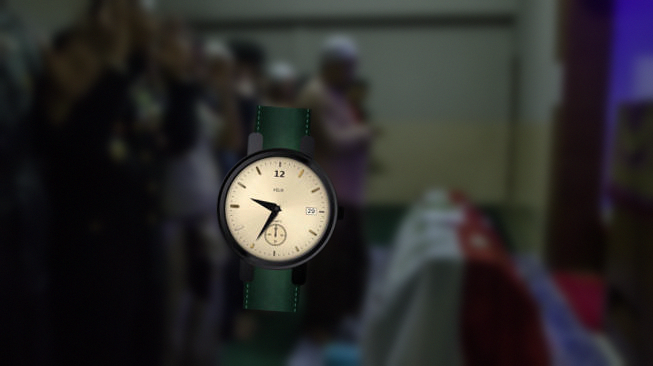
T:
9.35
